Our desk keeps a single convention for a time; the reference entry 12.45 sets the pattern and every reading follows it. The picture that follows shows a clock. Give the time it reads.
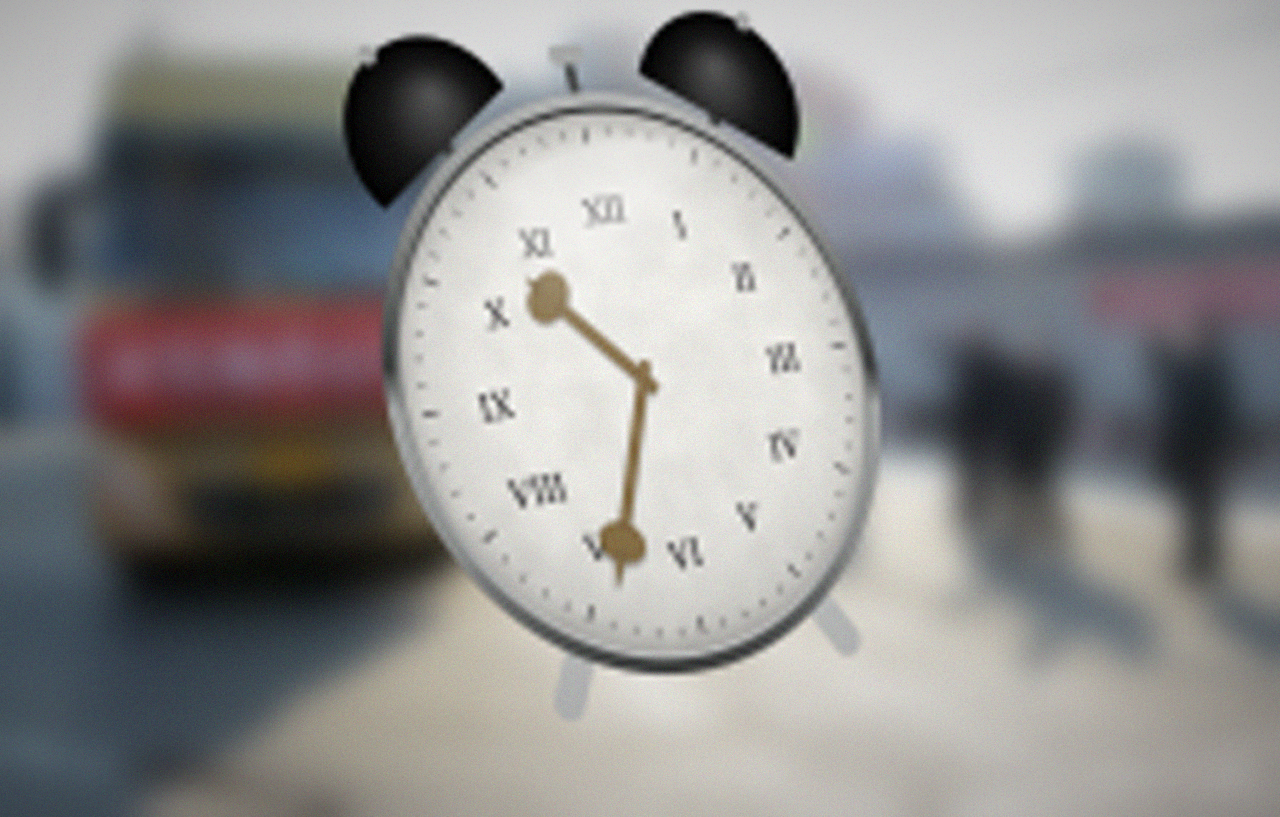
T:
10.34
